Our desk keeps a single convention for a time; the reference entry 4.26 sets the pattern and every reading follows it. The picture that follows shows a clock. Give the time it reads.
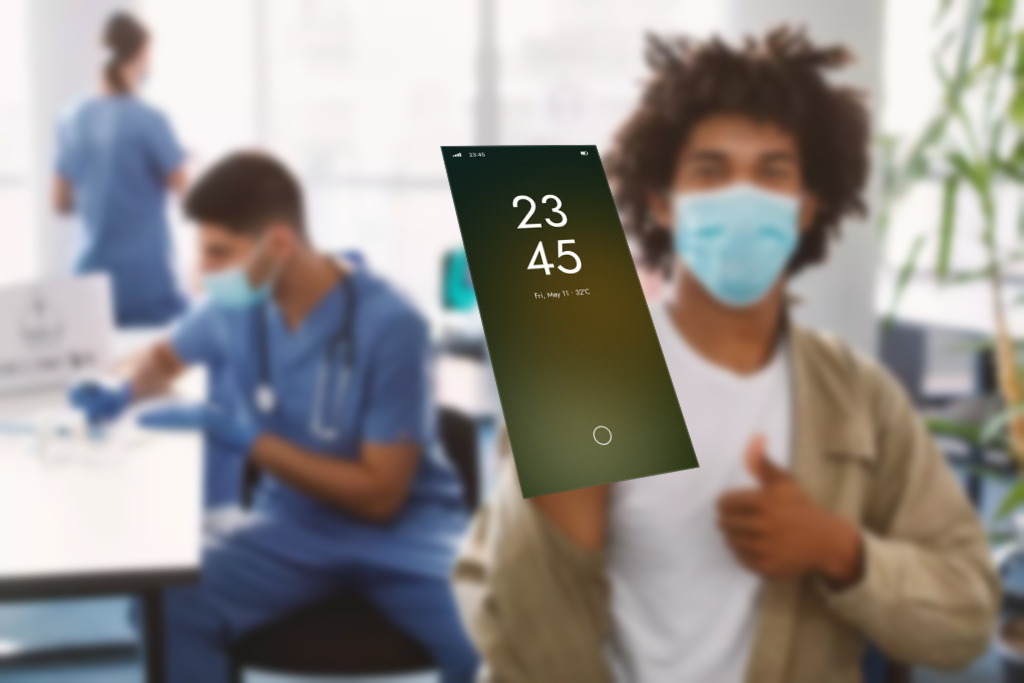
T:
23.45
